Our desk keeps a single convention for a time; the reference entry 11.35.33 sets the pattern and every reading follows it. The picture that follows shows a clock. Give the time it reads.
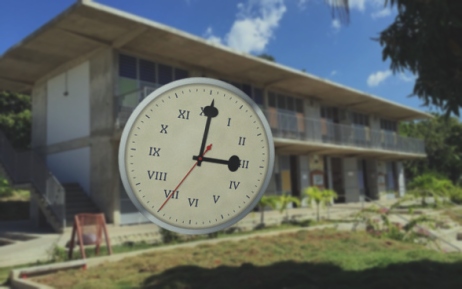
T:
3.00.35
